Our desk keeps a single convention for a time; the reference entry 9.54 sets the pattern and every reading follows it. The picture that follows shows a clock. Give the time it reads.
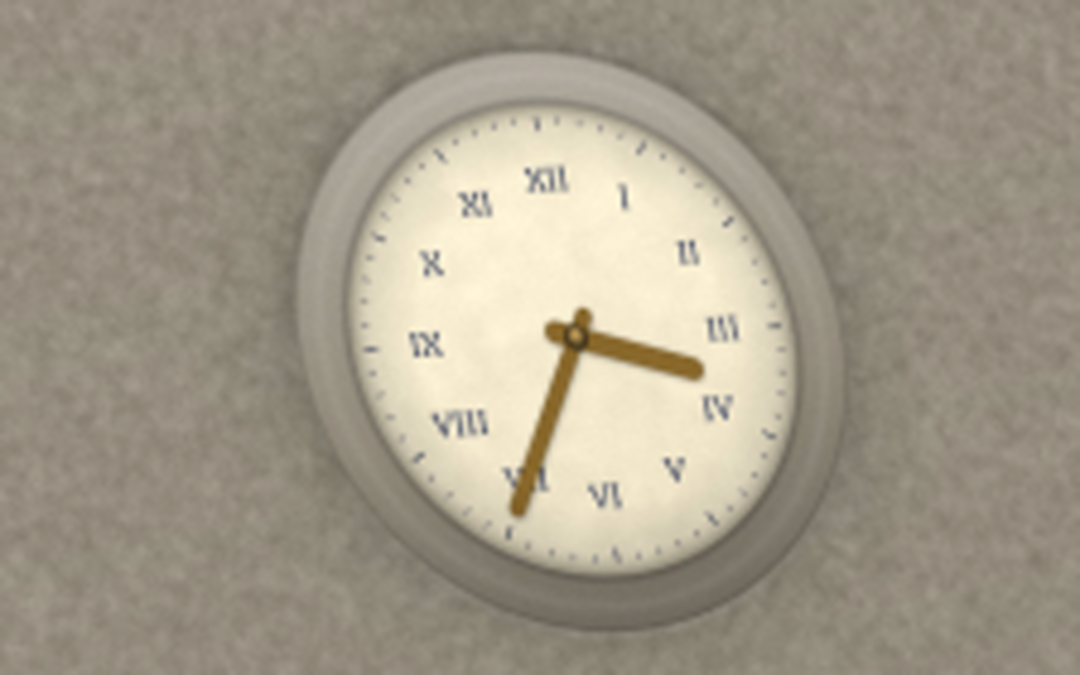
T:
3.35
